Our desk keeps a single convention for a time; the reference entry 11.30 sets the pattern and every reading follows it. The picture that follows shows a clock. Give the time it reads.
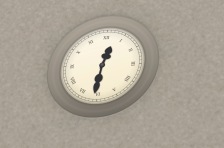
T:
12.31
